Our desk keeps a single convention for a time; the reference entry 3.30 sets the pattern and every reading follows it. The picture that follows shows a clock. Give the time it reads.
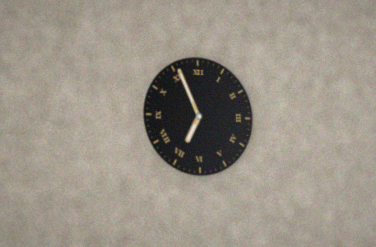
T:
6.56
